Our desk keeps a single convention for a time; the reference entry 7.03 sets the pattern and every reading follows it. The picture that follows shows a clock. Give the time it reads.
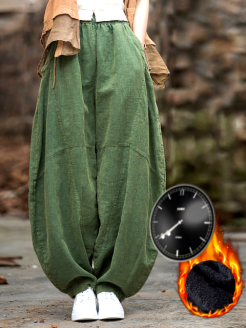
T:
7.39
